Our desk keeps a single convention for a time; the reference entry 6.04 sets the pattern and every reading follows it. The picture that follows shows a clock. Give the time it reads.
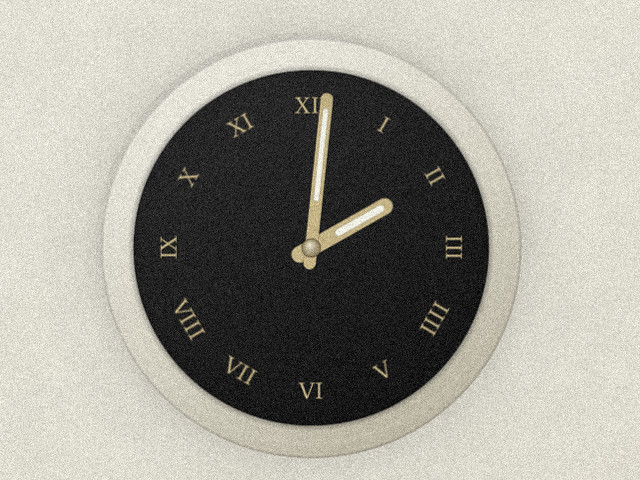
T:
2.01
